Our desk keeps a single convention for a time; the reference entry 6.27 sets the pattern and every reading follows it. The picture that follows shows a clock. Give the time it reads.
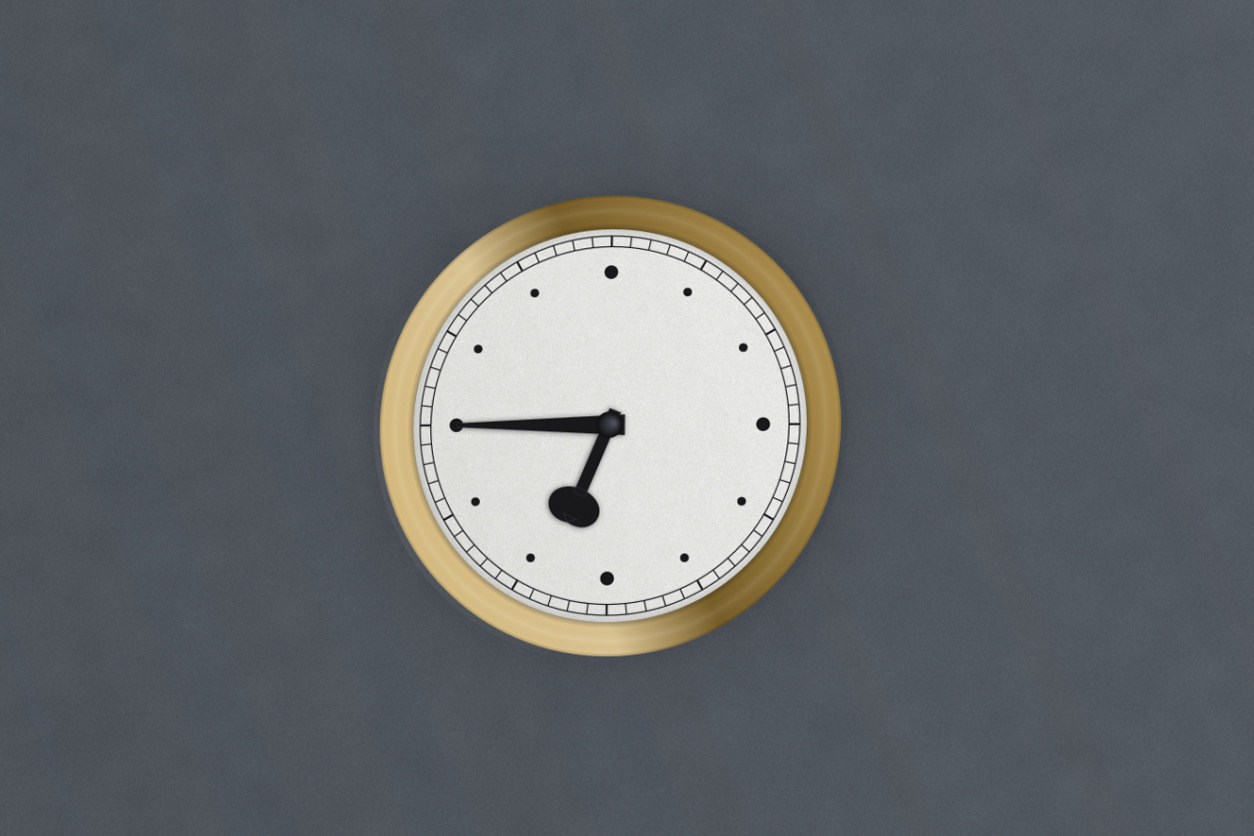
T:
6.45
